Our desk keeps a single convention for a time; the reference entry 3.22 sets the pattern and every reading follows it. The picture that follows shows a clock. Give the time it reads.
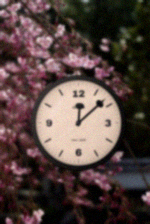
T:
12.08
